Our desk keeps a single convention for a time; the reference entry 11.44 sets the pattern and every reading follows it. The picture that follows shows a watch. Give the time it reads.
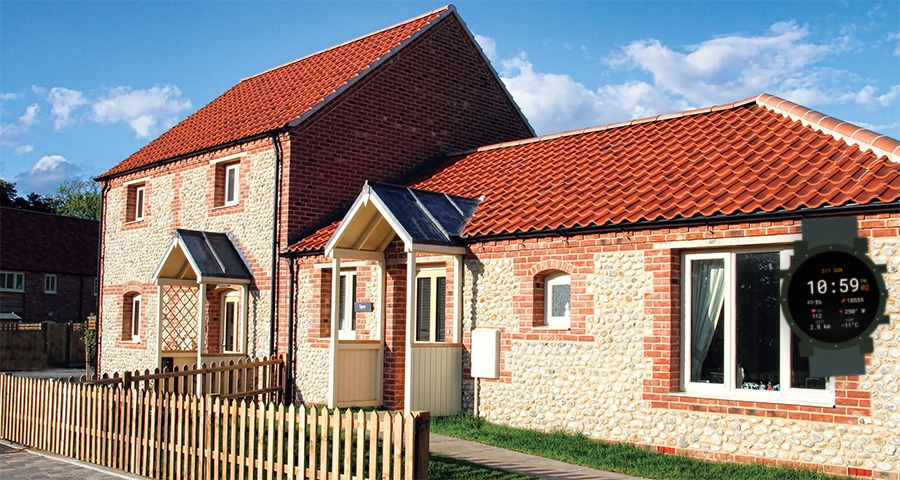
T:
10.59
